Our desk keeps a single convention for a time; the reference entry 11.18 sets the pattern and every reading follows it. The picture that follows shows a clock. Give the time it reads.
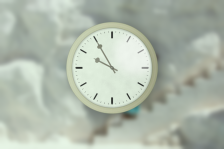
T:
9.55
